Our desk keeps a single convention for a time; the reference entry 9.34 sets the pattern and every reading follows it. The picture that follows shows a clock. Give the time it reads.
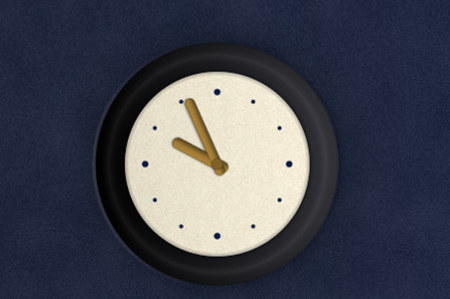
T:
9.56
